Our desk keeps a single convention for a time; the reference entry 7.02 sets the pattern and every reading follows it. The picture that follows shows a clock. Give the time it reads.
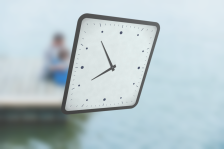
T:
7.54
